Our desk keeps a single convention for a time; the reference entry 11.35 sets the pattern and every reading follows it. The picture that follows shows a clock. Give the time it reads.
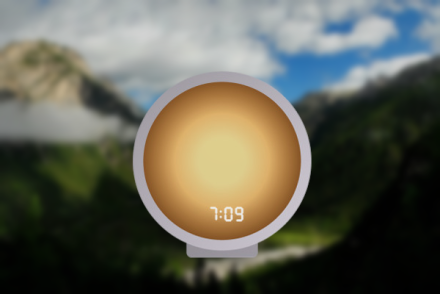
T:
7.09
